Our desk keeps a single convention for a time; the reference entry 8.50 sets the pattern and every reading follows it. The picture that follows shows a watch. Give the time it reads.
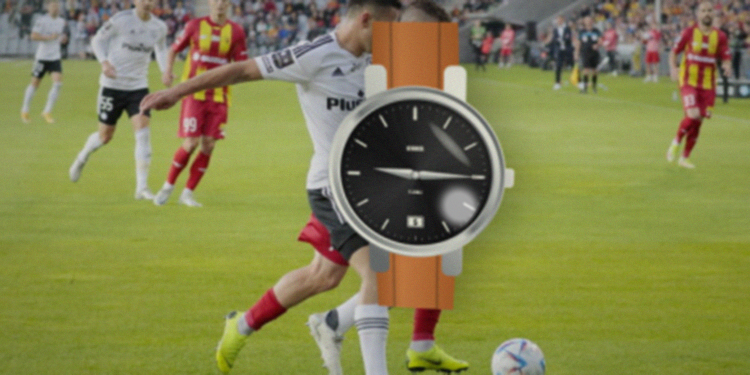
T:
9.15
